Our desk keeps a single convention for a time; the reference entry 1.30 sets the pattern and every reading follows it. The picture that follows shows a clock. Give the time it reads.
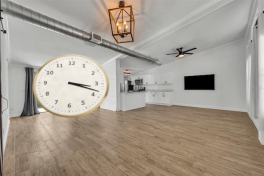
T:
3.18
